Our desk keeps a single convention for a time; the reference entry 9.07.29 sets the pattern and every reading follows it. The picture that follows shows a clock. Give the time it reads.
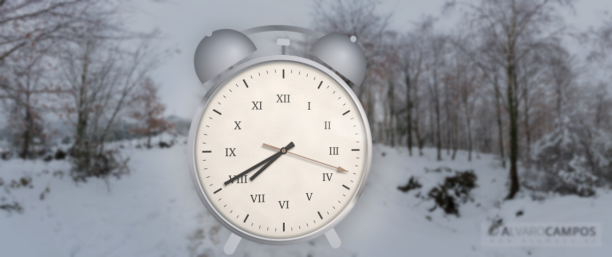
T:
7.40.18
